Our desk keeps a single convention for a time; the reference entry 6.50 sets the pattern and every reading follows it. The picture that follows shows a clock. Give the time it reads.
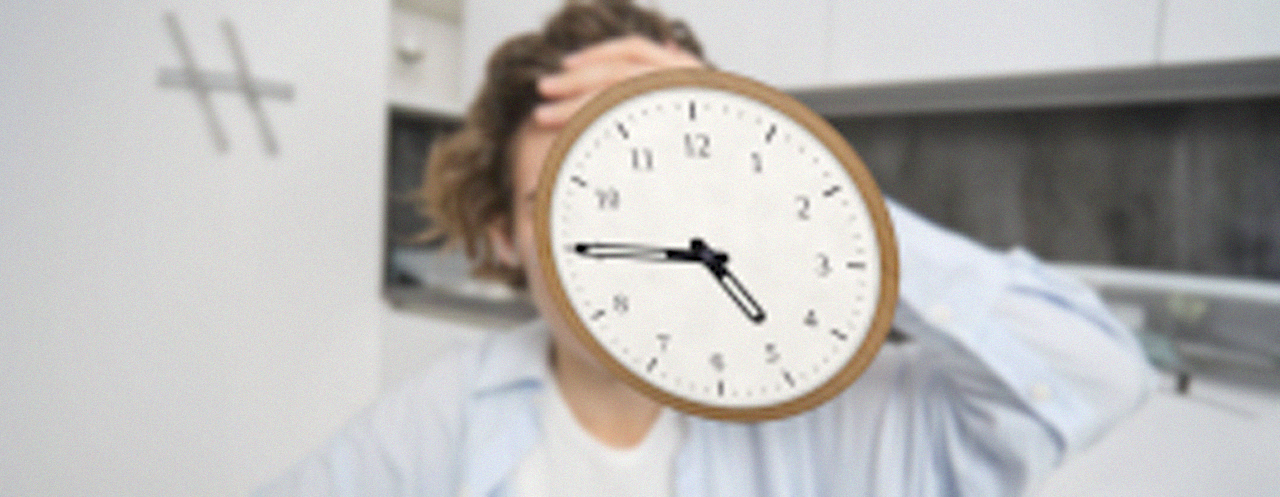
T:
4.45
